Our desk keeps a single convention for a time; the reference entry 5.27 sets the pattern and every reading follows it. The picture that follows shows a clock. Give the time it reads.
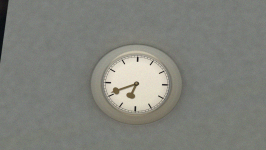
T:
6.41
